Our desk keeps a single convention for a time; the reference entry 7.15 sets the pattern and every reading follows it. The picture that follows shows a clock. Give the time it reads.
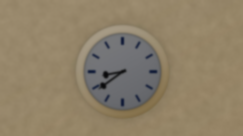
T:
8.39
